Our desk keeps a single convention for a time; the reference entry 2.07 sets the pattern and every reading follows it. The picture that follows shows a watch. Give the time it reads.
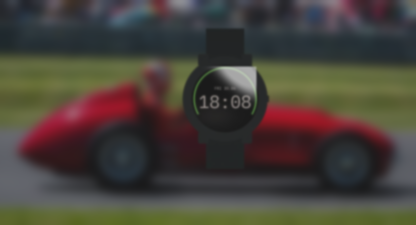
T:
18.08
